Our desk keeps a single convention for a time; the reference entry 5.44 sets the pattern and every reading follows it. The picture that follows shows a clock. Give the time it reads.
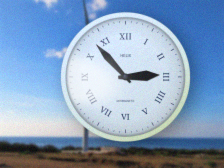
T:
2.53
